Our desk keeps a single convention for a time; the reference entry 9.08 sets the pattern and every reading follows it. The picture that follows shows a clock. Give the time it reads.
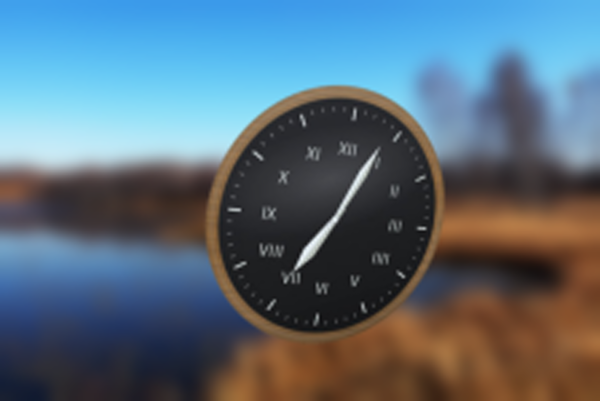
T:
7.04
